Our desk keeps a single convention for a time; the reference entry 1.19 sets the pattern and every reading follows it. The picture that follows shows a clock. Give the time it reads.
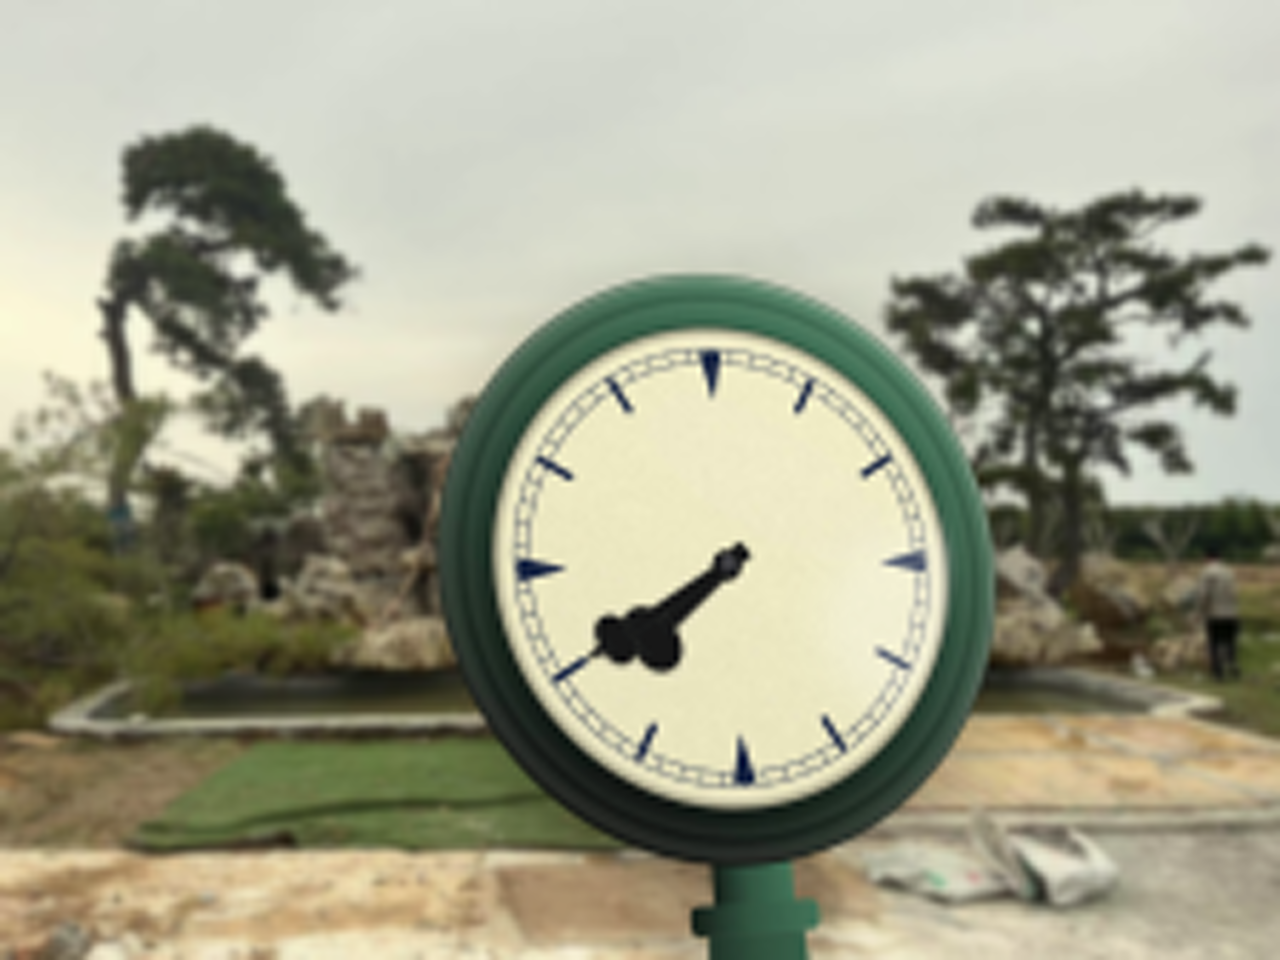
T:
7.40
